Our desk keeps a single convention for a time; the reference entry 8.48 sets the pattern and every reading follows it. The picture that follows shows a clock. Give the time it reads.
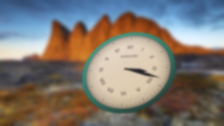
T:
3.18
